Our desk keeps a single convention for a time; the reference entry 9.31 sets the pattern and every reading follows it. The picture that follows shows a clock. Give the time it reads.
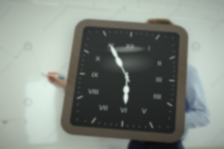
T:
5.55
